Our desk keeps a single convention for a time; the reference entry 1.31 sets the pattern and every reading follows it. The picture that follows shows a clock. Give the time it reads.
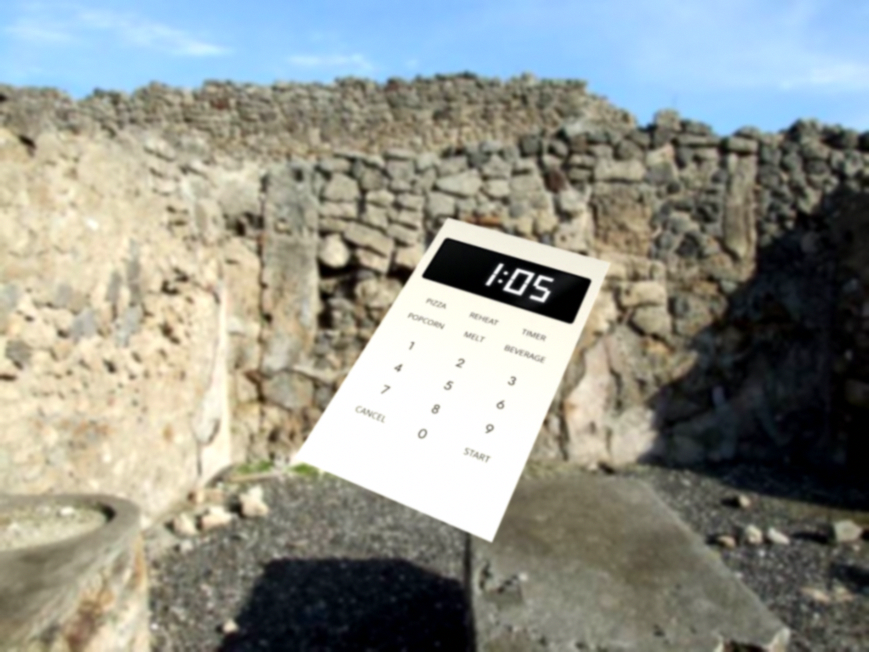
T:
1.05
